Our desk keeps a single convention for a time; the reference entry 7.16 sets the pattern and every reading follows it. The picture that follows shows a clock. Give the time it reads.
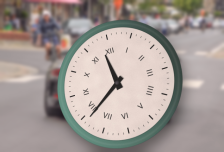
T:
11.39
